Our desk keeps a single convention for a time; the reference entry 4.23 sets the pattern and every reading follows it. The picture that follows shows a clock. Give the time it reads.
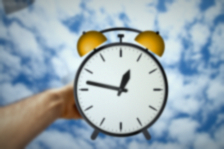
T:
12.47
